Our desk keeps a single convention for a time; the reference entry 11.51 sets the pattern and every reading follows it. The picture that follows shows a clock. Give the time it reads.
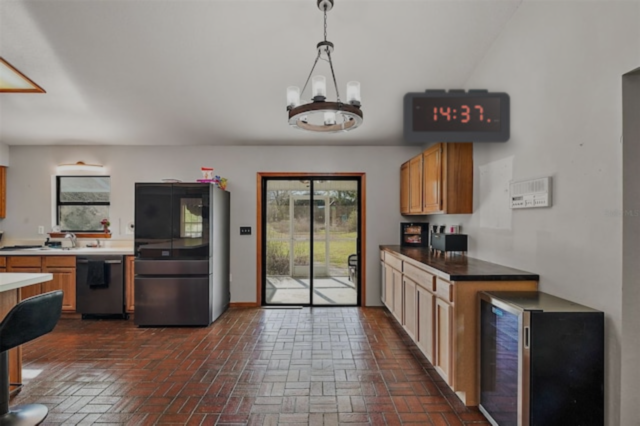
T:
14.37
